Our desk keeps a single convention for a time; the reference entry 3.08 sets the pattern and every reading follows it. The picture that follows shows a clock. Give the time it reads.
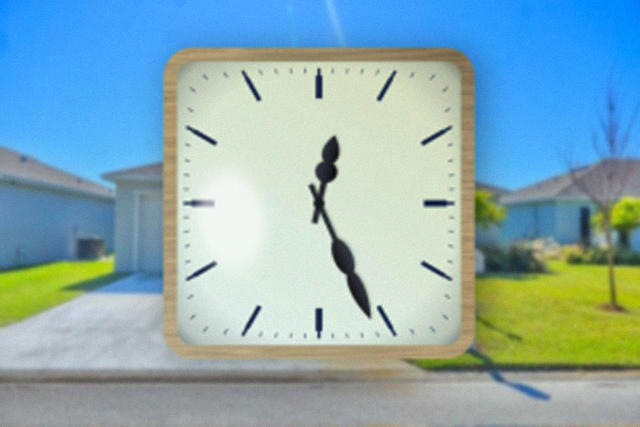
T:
12.26
